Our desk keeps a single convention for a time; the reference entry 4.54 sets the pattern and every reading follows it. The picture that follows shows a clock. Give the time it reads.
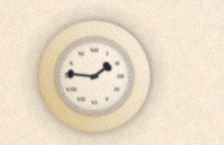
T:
1.46
